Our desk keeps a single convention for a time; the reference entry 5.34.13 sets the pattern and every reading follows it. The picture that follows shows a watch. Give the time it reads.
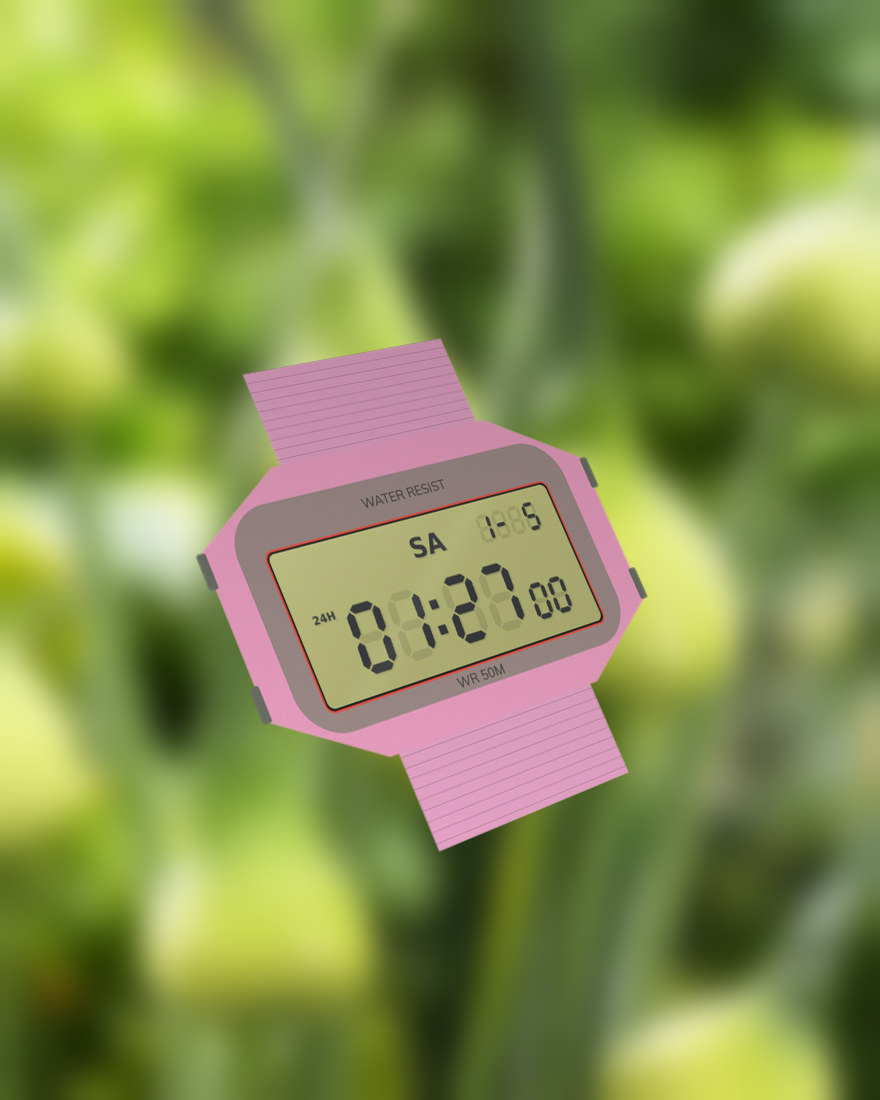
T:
1.27.00
